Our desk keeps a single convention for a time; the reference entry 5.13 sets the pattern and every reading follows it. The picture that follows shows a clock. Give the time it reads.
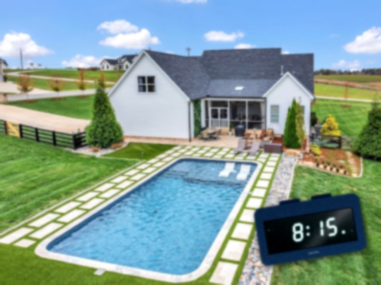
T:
8.15
